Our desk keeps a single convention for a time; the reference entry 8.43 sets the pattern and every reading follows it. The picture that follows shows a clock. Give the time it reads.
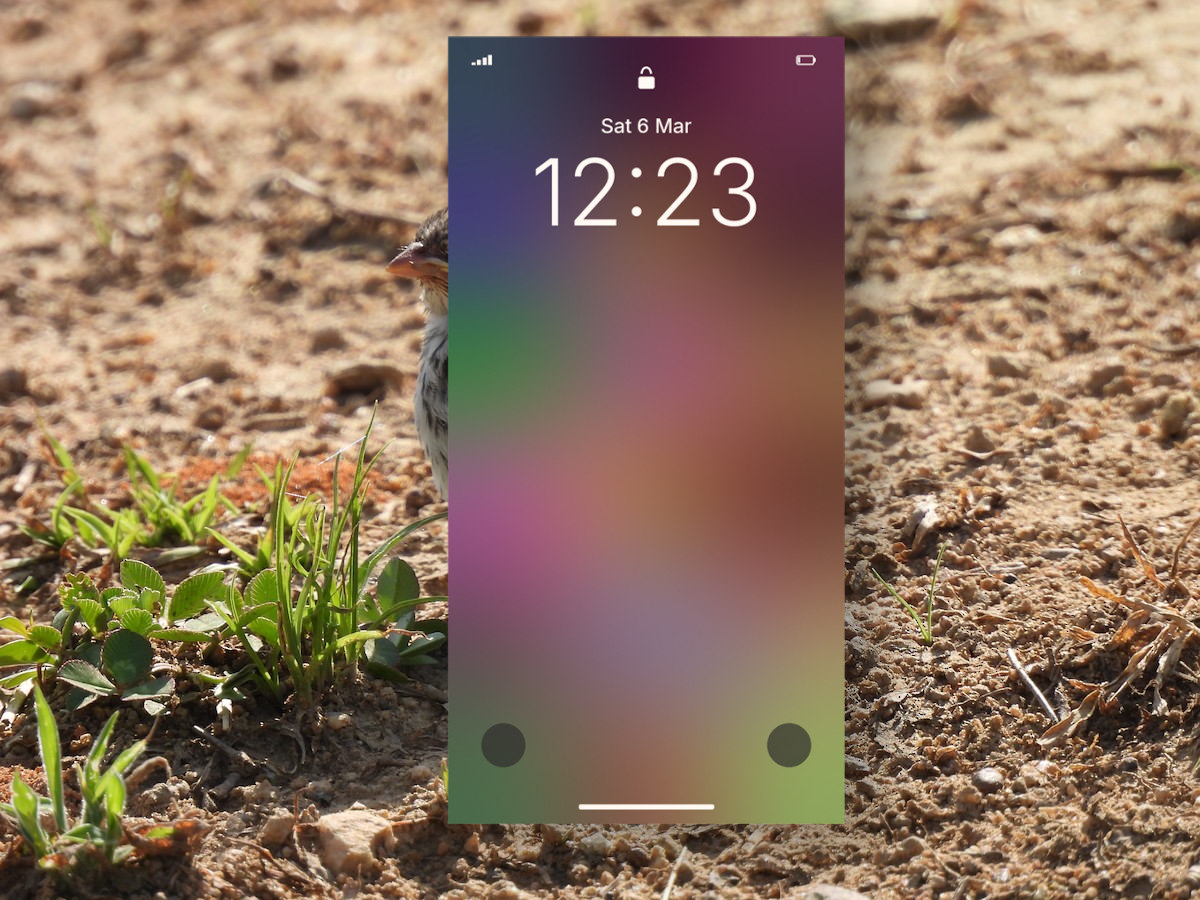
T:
12.23
